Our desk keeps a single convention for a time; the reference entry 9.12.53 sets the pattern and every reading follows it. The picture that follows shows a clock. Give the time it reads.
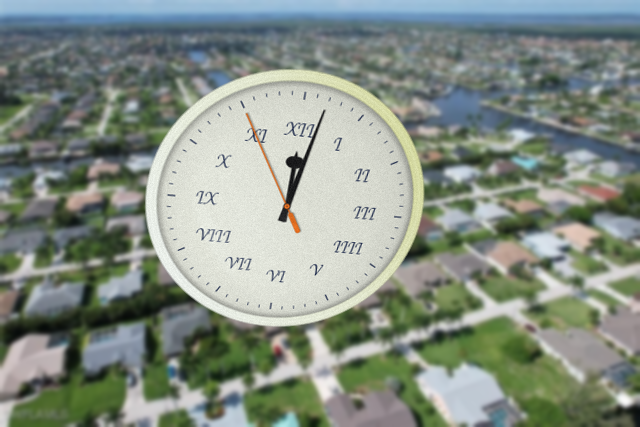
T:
12.01.55
